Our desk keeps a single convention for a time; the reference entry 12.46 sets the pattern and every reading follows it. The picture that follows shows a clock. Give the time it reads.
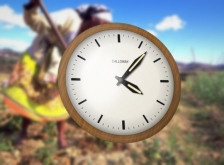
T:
4.07
